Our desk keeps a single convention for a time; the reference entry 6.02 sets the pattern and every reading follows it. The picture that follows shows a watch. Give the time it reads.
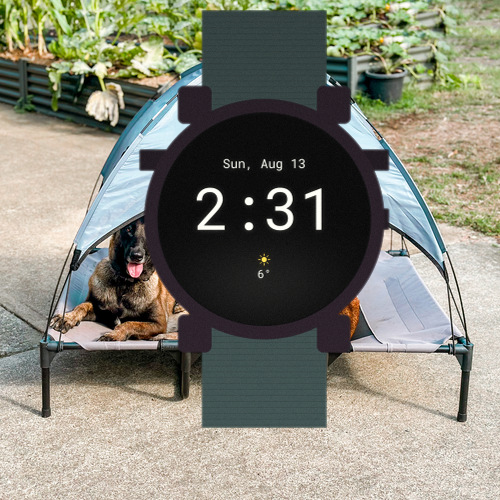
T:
2.31
